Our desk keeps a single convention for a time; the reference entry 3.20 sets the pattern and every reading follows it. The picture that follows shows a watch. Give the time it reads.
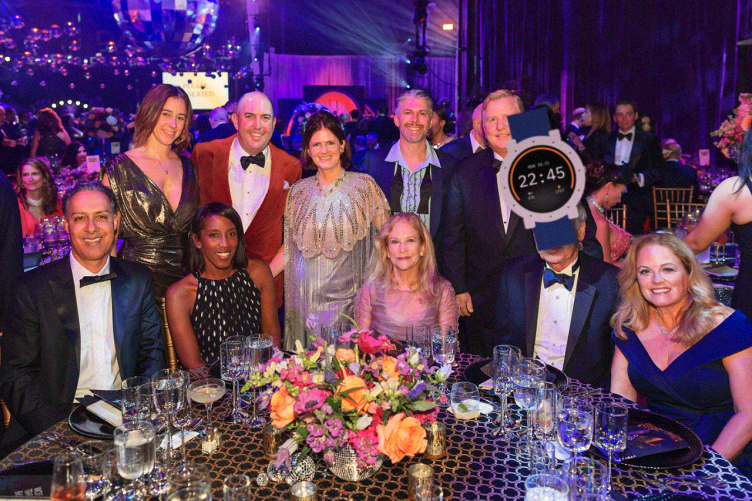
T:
22.45
